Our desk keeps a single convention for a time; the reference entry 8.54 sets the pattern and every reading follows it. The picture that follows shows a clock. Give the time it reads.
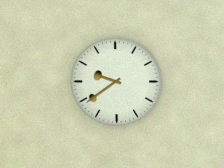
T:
9.39
